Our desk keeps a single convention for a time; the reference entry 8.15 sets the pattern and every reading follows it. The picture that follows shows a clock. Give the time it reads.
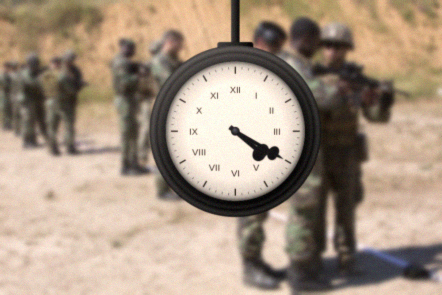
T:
4.20
